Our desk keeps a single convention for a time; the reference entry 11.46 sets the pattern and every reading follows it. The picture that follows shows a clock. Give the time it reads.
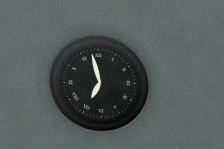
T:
6.58
